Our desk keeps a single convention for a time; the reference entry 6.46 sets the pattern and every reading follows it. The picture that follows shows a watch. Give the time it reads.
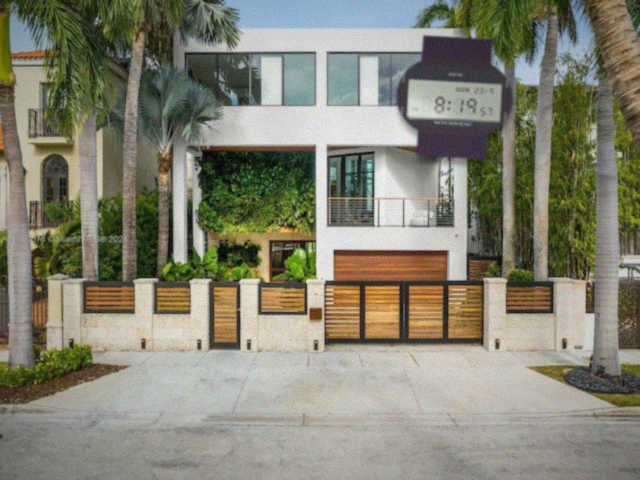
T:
8.19
